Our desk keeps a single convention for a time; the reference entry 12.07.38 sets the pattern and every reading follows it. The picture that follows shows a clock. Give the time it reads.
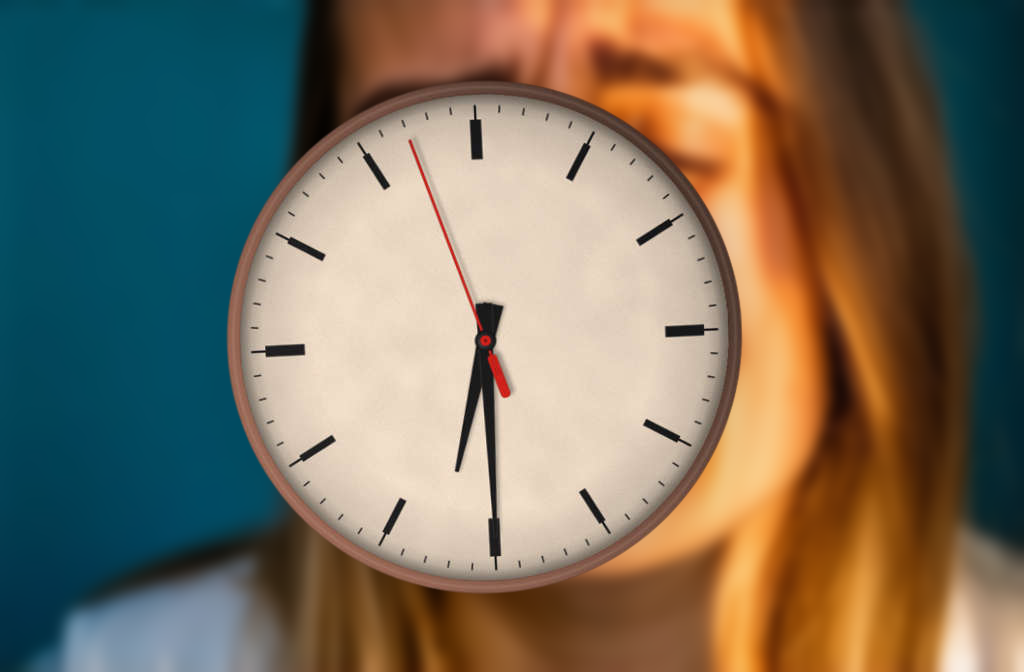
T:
6.29.57
